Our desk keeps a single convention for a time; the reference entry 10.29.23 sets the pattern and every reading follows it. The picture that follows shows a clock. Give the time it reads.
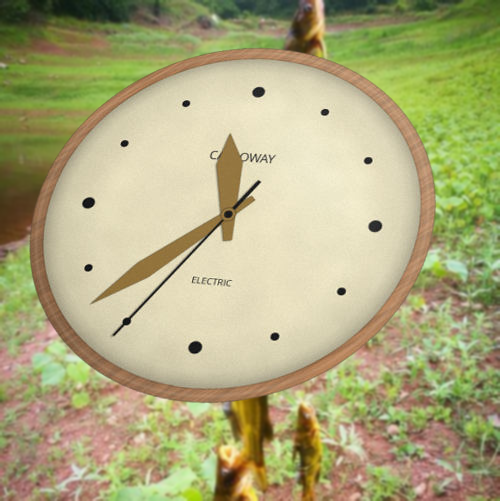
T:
11.37.35
